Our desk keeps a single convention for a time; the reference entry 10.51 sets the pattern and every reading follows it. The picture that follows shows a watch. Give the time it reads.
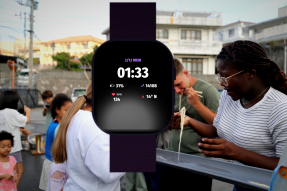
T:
1.33
